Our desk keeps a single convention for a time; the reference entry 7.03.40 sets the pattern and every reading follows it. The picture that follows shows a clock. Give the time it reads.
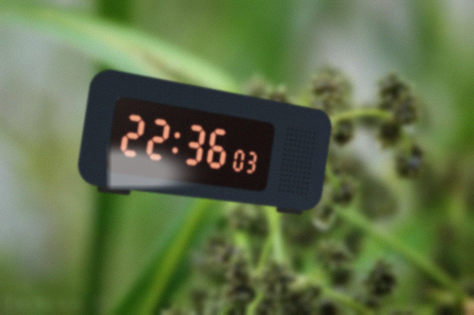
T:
22.36.03
